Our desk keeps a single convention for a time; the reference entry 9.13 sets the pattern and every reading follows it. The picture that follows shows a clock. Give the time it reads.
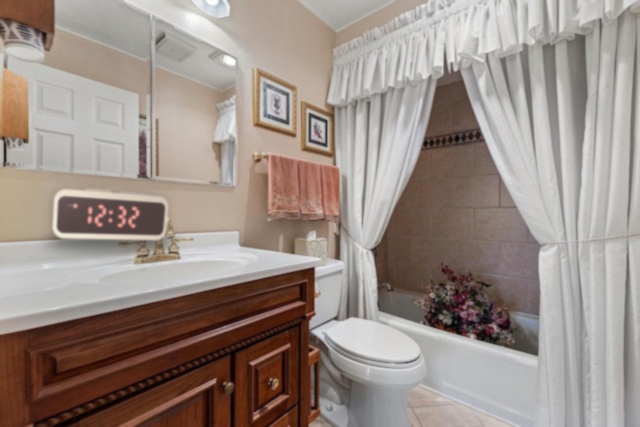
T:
12.32
